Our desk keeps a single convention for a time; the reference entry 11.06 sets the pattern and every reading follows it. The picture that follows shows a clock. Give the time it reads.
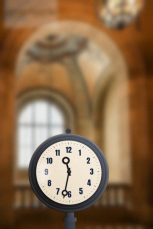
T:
11.32
